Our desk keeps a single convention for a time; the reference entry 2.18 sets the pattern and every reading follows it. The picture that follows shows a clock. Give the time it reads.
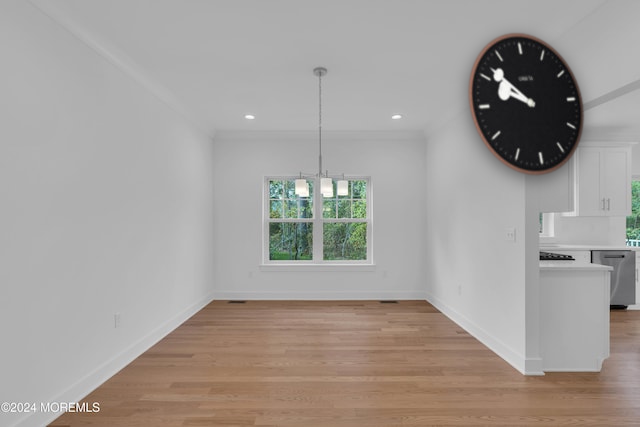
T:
9.52
